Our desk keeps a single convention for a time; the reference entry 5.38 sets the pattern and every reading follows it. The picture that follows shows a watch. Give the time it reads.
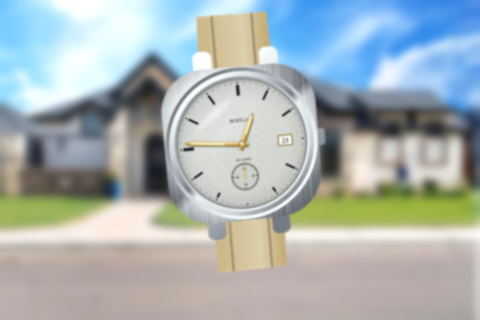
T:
12.46
